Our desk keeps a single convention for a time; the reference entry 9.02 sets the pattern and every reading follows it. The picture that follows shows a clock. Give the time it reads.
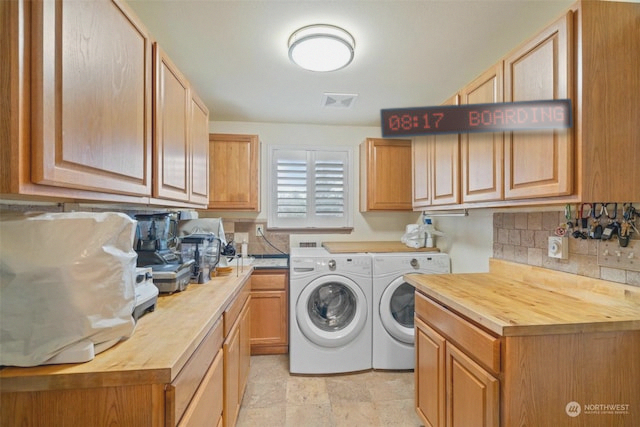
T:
8.17
